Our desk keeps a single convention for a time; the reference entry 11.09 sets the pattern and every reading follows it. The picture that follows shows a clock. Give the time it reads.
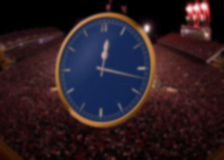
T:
12.17
